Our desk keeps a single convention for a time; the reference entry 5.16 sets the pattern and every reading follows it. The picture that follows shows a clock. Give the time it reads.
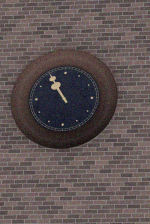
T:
10.55
